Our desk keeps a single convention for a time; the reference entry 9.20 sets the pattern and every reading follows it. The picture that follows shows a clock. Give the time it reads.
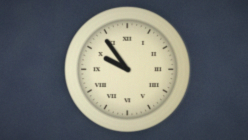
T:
9.54
